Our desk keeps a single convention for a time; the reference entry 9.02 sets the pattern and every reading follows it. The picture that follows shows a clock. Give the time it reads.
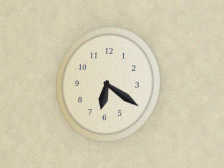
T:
6.20
